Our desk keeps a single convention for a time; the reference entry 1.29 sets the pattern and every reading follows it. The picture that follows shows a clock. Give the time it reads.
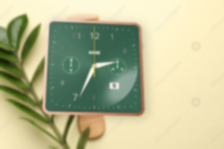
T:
2.34
